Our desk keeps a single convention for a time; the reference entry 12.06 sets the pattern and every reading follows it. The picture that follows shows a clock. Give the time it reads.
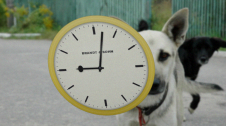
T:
9.02
